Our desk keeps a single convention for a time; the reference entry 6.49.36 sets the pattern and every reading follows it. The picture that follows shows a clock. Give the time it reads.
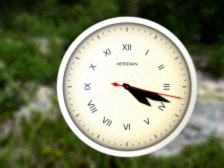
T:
4.18.17
